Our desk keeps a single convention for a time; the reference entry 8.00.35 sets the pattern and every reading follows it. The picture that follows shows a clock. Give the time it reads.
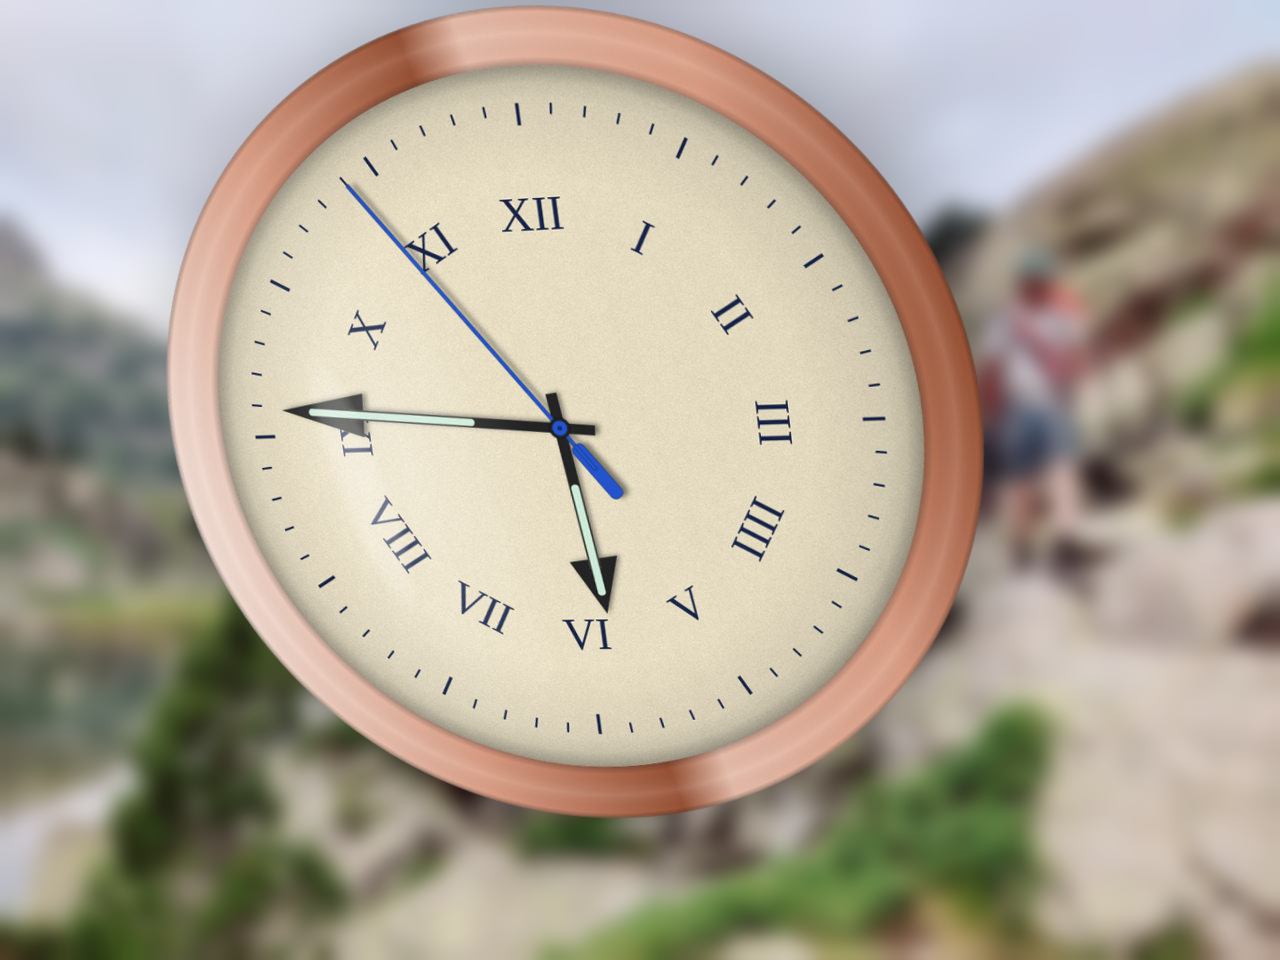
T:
5.45.54
